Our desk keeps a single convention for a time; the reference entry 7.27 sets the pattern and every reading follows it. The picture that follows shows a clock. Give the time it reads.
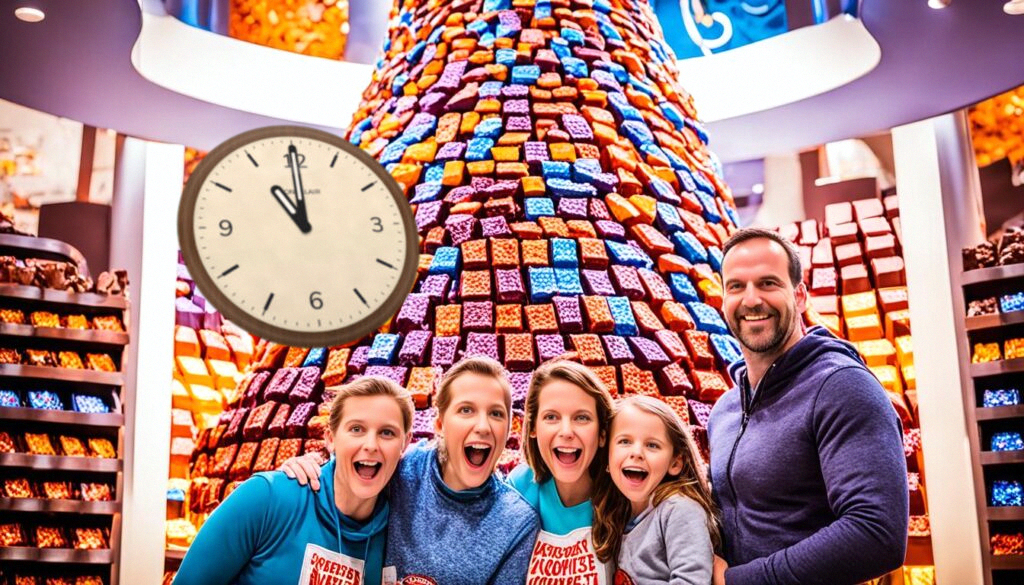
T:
11.00
